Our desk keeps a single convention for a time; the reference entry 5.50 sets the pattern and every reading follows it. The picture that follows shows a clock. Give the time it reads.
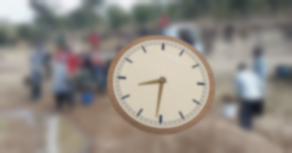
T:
8.31
